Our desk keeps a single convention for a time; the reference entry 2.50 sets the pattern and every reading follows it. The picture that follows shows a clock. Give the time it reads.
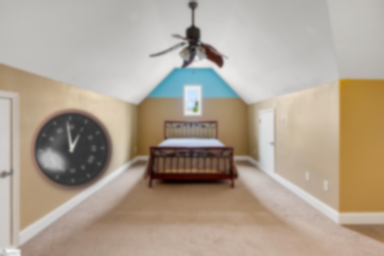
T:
12.59
